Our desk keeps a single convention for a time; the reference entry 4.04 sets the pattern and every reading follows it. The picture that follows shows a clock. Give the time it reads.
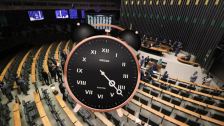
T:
4.22
